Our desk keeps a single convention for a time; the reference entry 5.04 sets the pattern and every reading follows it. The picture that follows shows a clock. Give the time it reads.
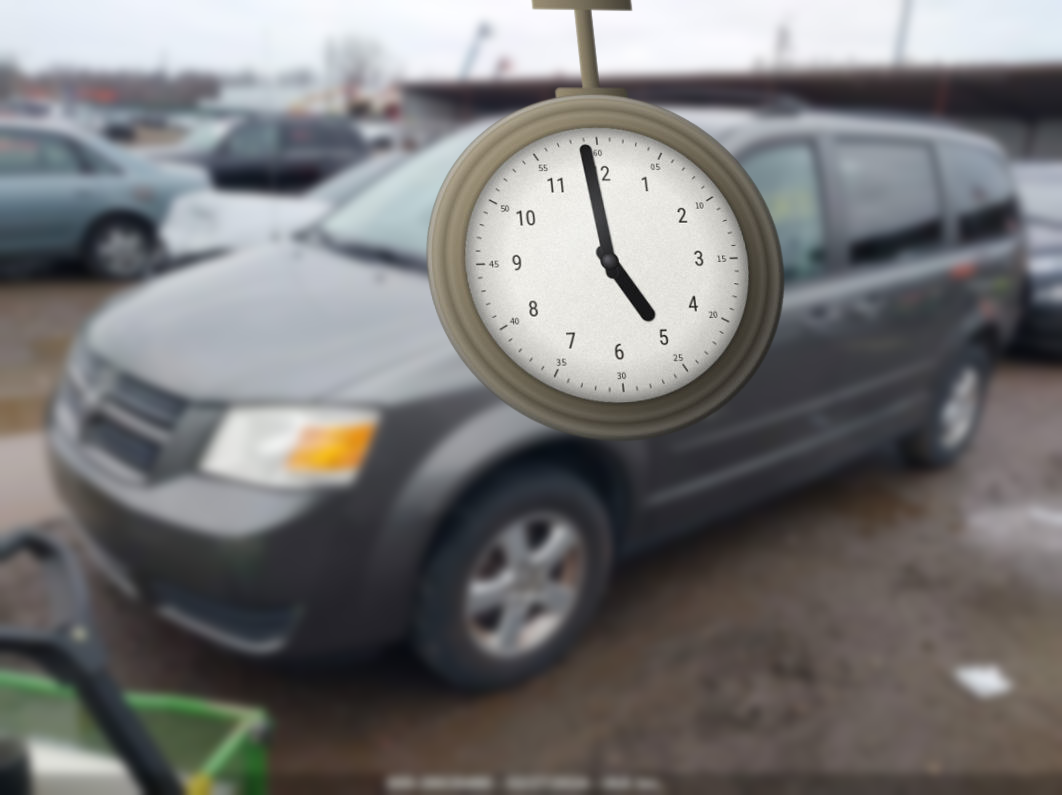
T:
4.59
